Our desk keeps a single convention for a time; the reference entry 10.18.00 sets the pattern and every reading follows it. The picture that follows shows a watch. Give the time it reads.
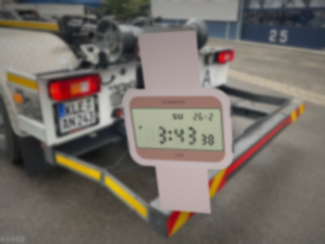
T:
3.43.38
